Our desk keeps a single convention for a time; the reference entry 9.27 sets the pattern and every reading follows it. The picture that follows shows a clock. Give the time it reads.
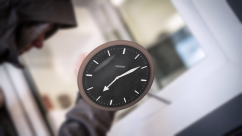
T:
7.09
